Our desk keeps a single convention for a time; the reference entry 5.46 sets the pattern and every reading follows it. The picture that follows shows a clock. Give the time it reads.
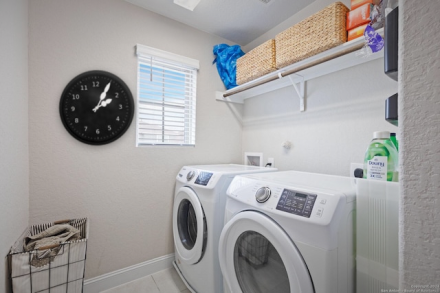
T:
2.05
